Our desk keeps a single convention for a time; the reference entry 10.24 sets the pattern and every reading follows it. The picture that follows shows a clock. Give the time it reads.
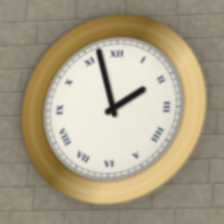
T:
1.57
